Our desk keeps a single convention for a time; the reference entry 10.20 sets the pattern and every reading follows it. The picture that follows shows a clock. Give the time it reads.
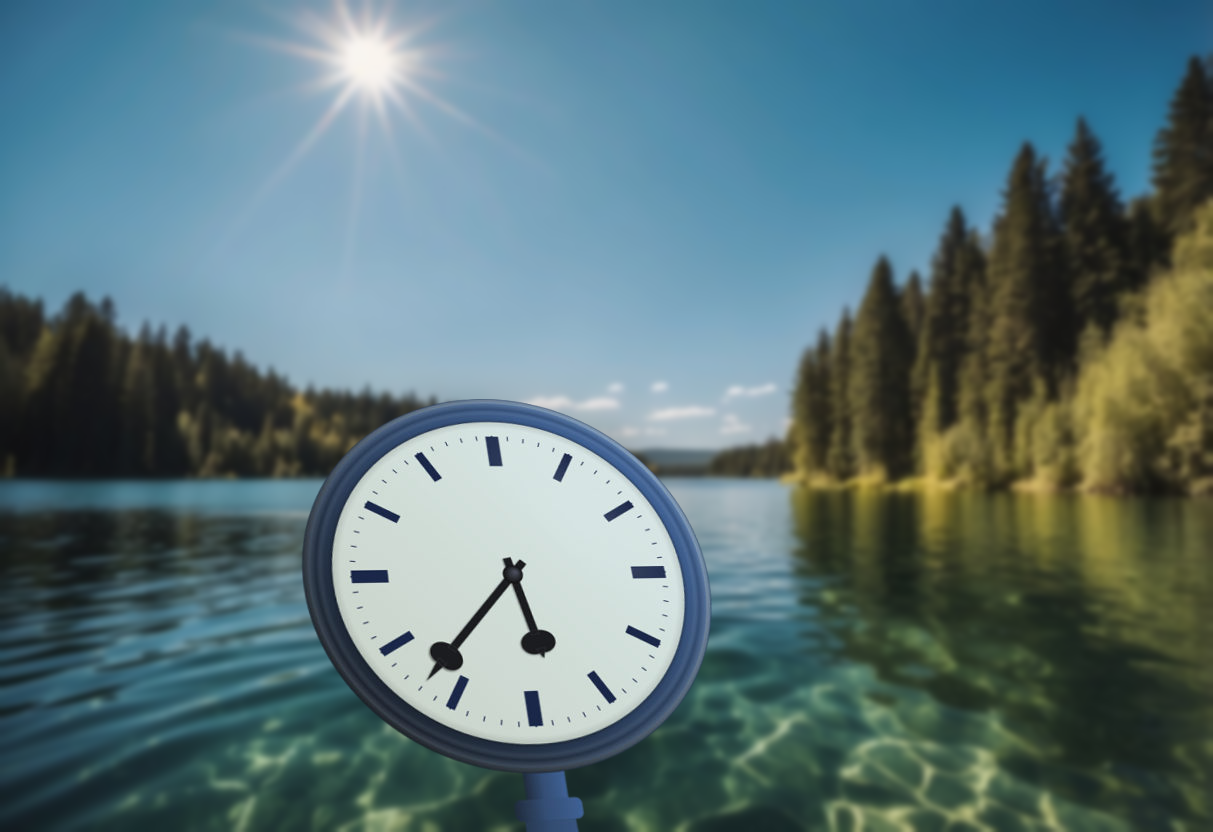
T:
5.37
